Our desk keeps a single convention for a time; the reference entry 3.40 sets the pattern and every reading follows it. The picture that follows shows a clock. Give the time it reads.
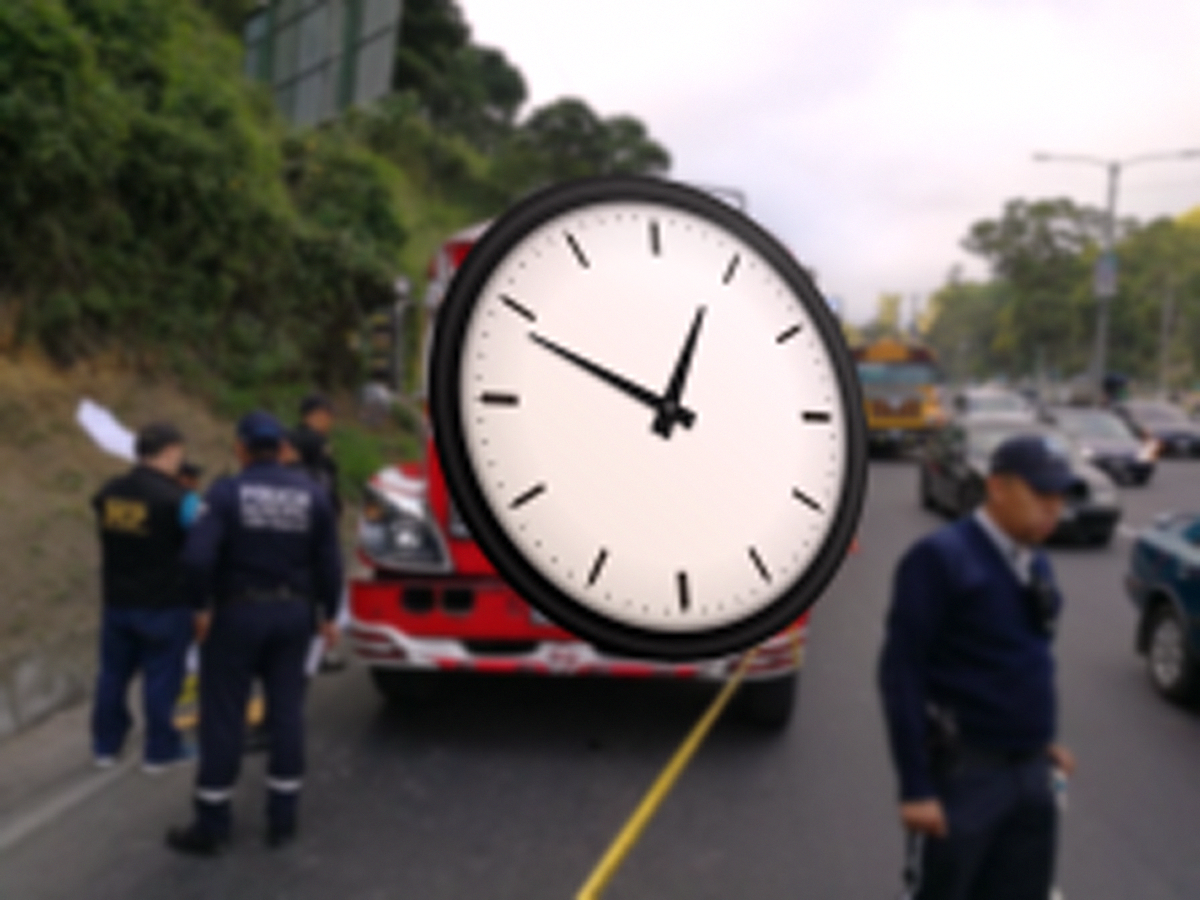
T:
12.49
